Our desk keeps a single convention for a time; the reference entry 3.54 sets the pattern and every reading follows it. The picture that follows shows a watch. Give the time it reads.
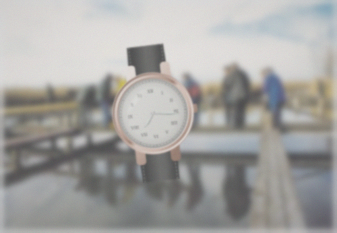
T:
7.16
